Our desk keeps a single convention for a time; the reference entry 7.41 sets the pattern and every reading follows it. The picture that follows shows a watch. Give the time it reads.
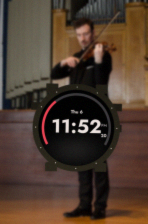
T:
11.52
